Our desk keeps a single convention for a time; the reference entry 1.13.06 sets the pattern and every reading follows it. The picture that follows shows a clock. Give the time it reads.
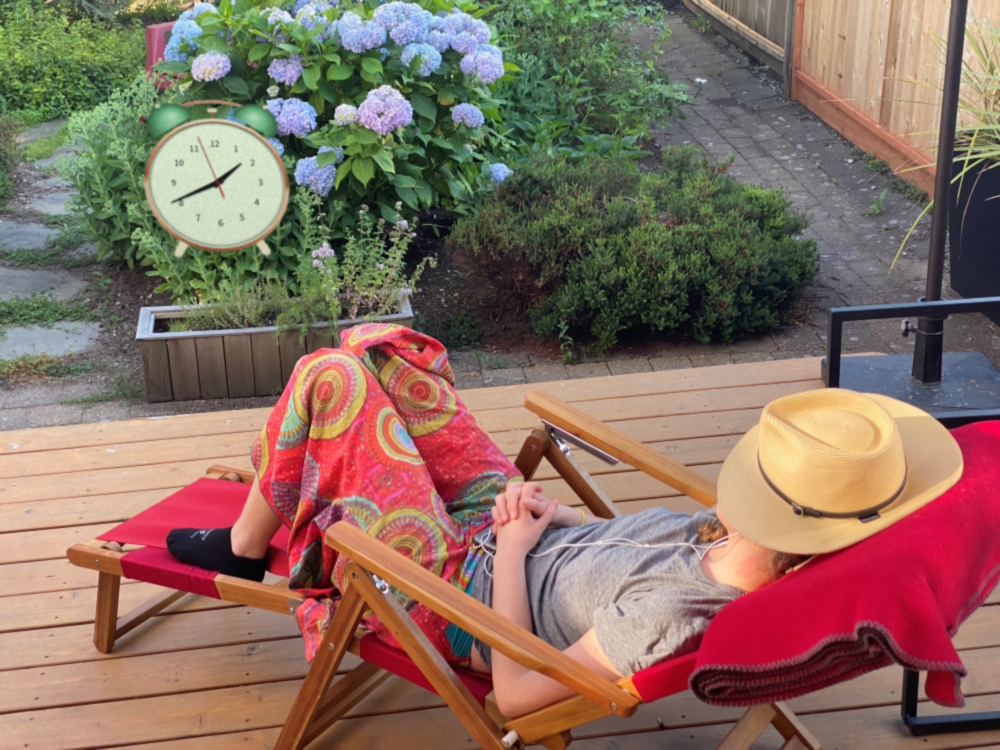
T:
1.40.57
